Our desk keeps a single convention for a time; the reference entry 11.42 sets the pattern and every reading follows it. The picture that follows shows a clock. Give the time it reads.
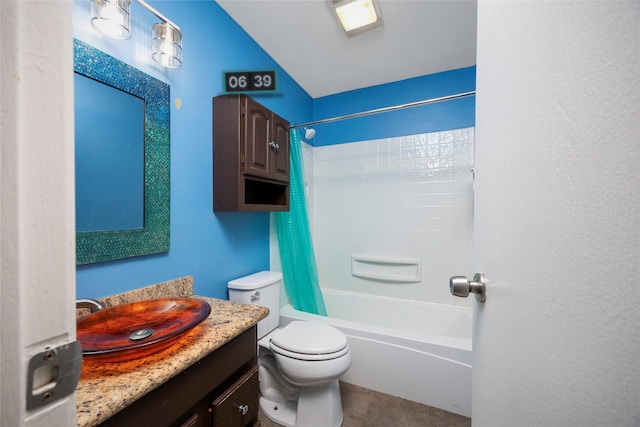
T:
6.39
